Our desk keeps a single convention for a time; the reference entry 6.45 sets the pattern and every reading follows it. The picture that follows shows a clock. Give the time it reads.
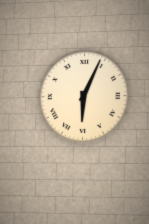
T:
6.04
